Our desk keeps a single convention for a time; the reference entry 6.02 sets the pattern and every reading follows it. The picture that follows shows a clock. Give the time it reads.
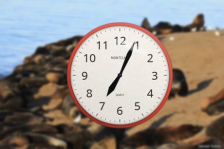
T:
7.04
